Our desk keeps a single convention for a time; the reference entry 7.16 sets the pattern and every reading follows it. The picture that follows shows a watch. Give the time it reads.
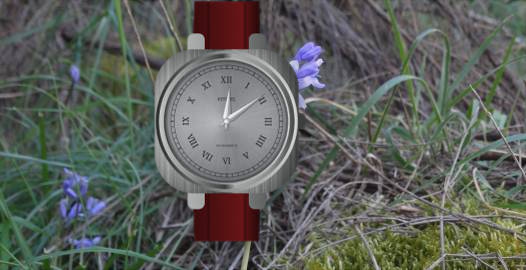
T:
12.09
